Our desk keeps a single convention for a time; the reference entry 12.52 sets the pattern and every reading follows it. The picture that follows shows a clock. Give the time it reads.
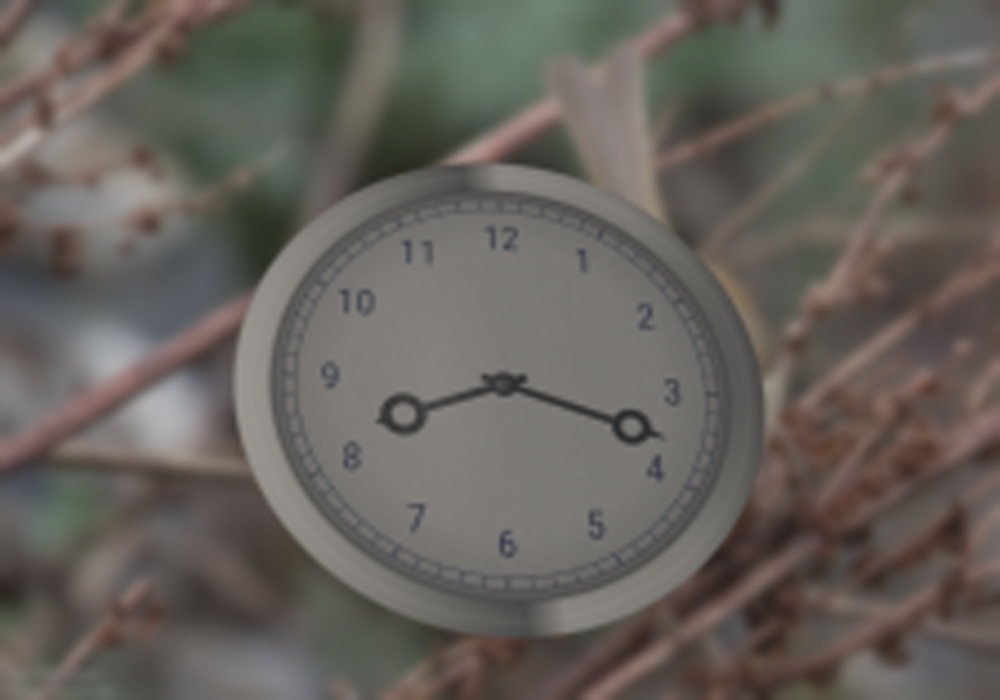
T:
8.18
